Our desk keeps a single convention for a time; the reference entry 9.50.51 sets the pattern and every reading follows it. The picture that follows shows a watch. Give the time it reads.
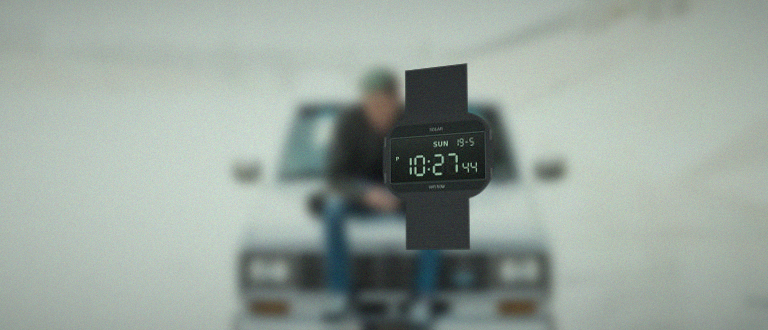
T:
10.27.44
